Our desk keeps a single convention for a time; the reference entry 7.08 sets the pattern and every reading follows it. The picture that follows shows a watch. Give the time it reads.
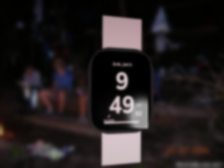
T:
9.49
